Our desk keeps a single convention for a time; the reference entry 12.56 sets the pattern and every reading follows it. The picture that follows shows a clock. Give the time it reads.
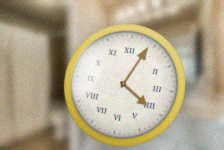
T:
4.04
